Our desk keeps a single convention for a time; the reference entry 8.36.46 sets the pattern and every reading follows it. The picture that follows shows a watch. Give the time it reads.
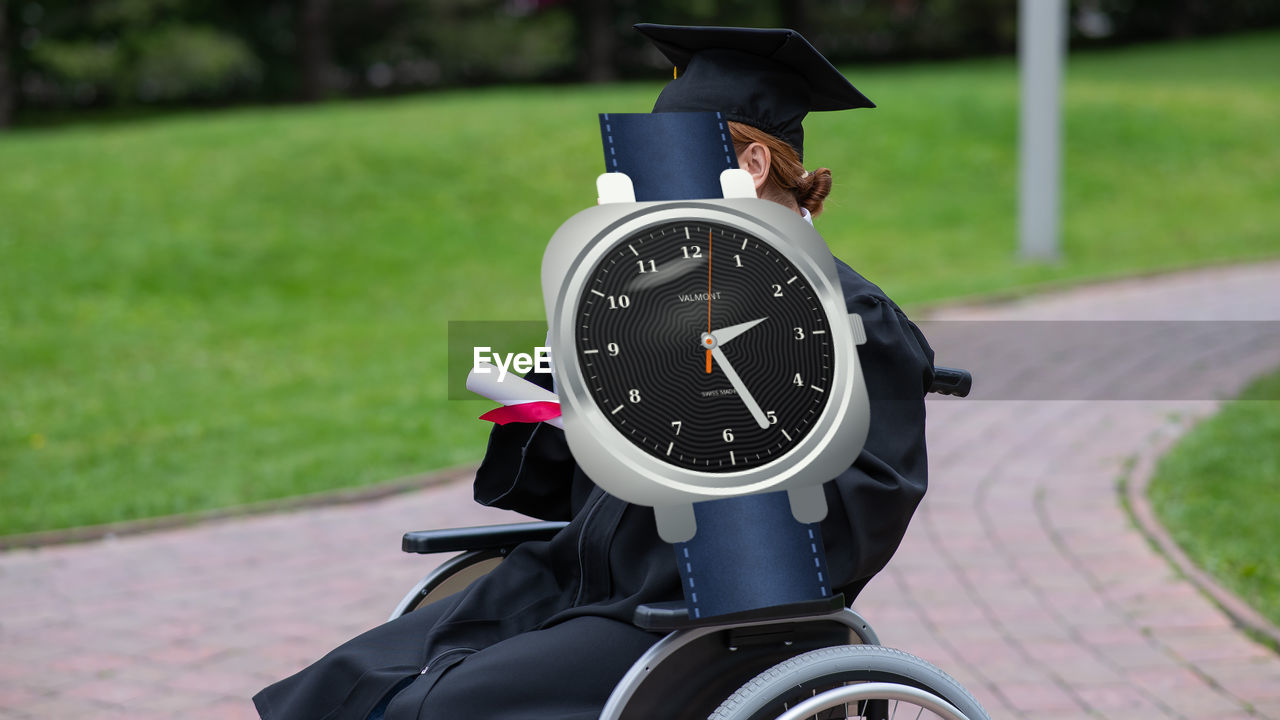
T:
2.26.02
